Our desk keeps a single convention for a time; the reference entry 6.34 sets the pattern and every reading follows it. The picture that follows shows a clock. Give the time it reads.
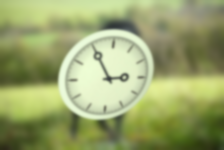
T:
2.55
